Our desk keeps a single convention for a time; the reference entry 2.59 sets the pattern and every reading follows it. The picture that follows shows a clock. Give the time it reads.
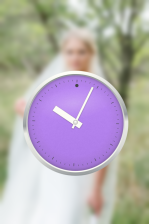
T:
10.04
